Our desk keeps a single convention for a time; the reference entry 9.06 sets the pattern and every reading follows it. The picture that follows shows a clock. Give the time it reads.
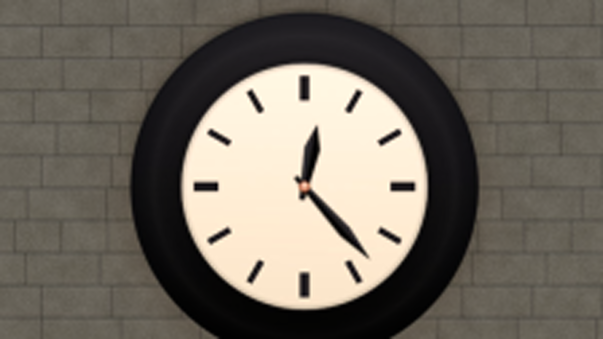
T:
12.23
